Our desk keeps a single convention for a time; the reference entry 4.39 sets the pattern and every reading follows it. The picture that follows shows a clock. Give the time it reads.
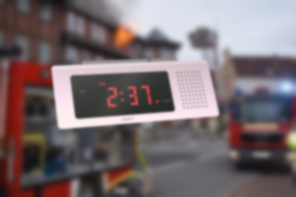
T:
2.37
